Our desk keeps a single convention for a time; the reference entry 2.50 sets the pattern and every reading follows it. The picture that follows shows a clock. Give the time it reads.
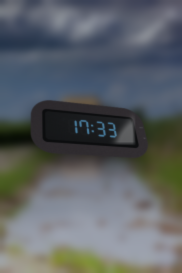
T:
17.33
